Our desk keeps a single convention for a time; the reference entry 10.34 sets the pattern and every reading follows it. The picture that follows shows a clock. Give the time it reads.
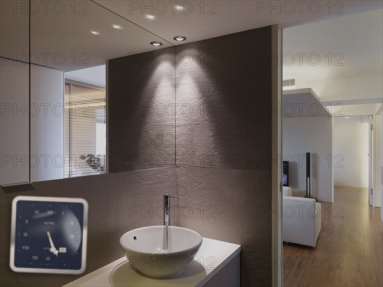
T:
5.26
